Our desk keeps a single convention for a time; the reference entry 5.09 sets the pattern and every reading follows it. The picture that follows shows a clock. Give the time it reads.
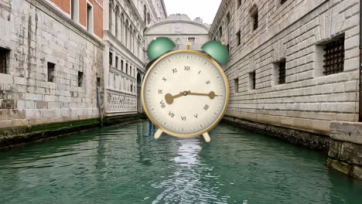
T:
8.15
